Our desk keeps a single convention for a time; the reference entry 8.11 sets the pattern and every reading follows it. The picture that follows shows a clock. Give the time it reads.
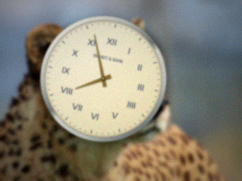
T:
7.56
